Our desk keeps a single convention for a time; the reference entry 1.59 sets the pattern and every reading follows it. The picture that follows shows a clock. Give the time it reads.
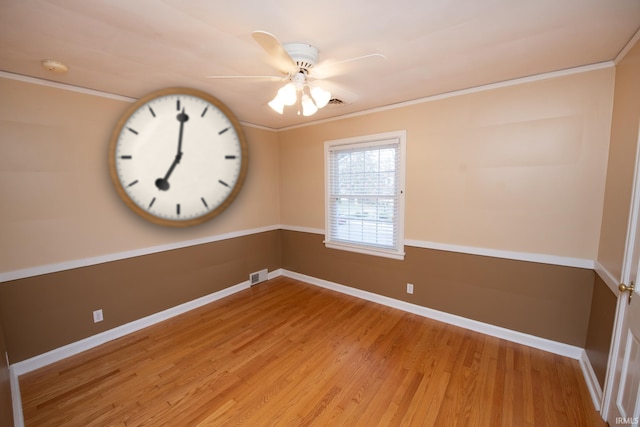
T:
7.01
